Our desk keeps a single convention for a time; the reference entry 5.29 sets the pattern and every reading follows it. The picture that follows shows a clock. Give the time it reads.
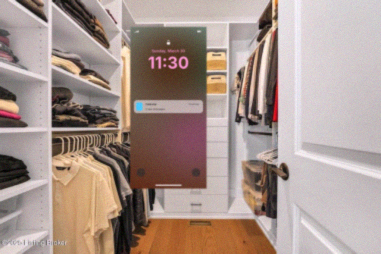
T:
11.30
